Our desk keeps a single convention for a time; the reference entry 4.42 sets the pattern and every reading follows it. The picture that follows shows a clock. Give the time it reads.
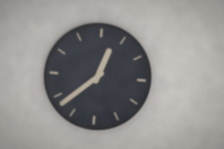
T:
12.38
